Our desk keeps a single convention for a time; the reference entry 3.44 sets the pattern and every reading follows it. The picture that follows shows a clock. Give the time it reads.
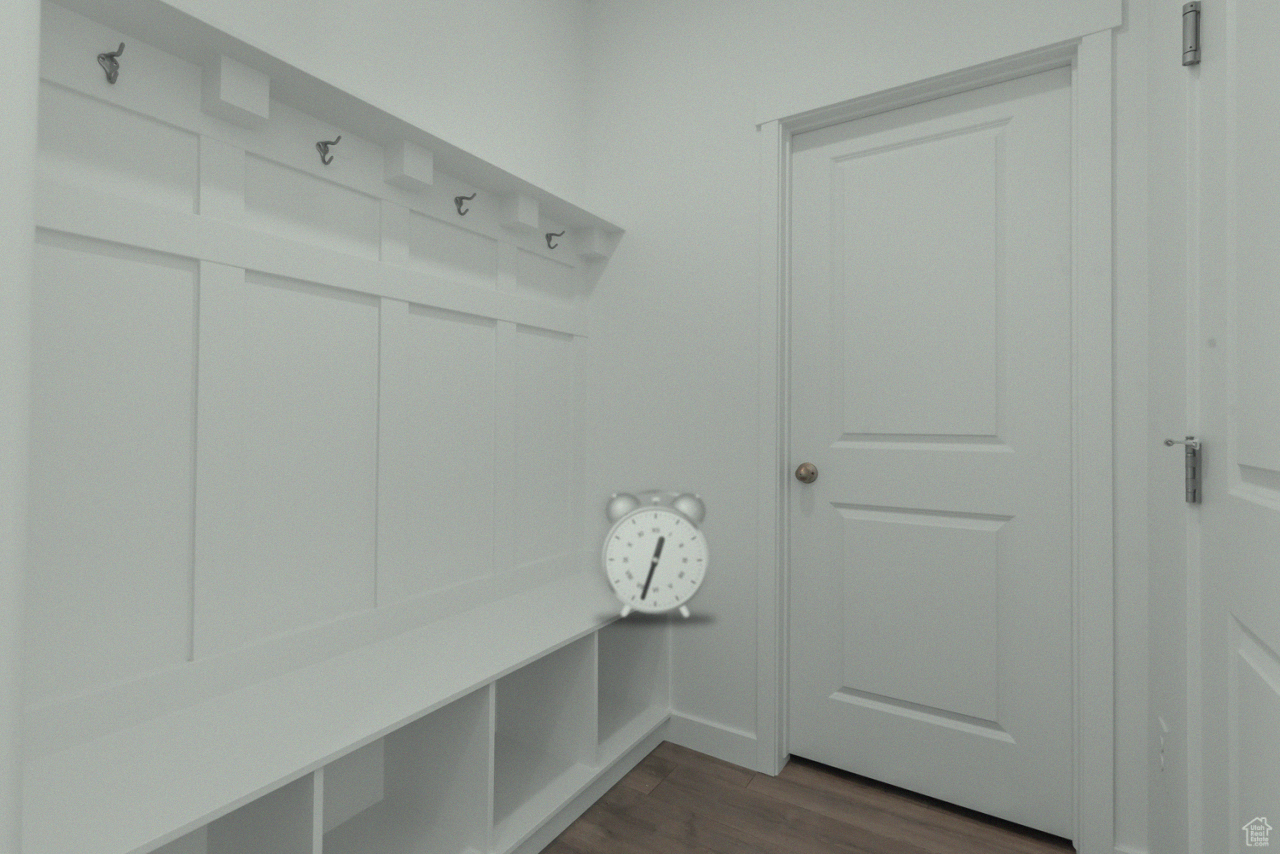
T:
12.33
